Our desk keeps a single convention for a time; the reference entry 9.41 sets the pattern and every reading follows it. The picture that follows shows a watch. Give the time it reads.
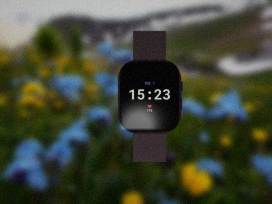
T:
15.23
